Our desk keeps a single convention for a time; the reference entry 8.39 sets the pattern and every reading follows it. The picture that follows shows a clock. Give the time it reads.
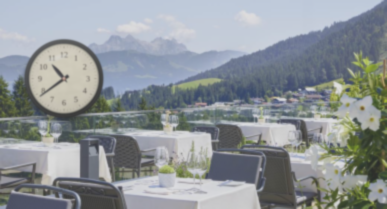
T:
10.39
